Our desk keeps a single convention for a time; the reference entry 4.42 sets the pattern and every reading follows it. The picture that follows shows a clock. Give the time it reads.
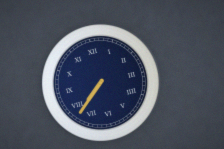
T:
7.38
